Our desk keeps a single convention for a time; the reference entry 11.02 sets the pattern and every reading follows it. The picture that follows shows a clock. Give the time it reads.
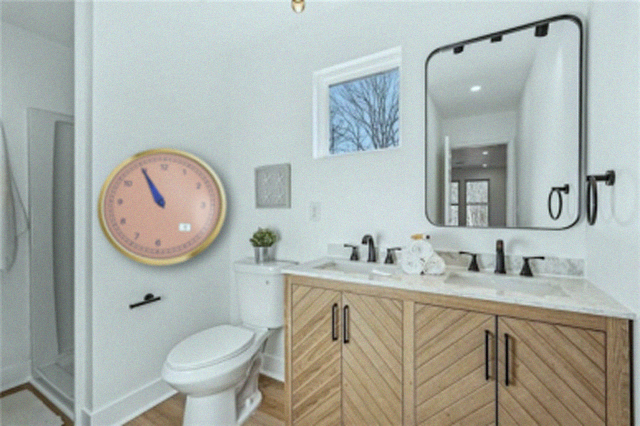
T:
10.55
